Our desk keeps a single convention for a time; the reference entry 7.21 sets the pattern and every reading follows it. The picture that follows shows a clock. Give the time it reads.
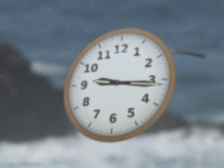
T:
9.16
